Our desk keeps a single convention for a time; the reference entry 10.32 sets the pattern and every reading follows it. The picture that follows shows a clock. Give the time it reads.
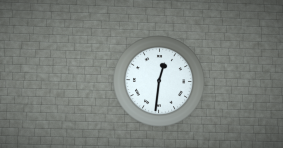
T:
12.31
